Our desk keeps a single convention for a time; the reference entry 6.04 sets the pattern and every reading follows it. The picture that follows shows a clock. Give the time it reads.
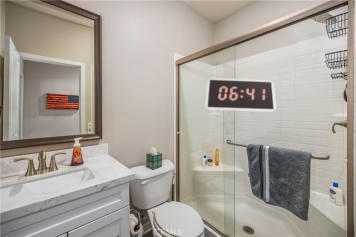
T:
6.41
